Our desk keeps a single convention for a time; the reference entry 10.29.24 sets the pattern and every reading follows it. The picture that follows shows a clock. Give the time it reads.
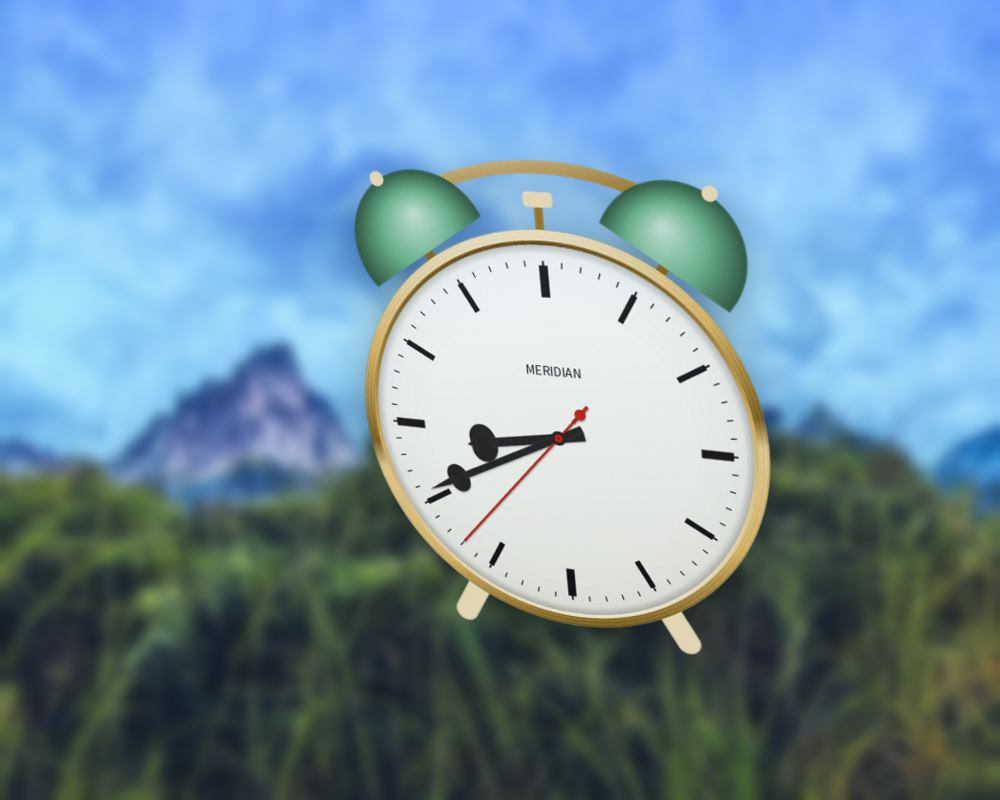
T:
8.40.37
